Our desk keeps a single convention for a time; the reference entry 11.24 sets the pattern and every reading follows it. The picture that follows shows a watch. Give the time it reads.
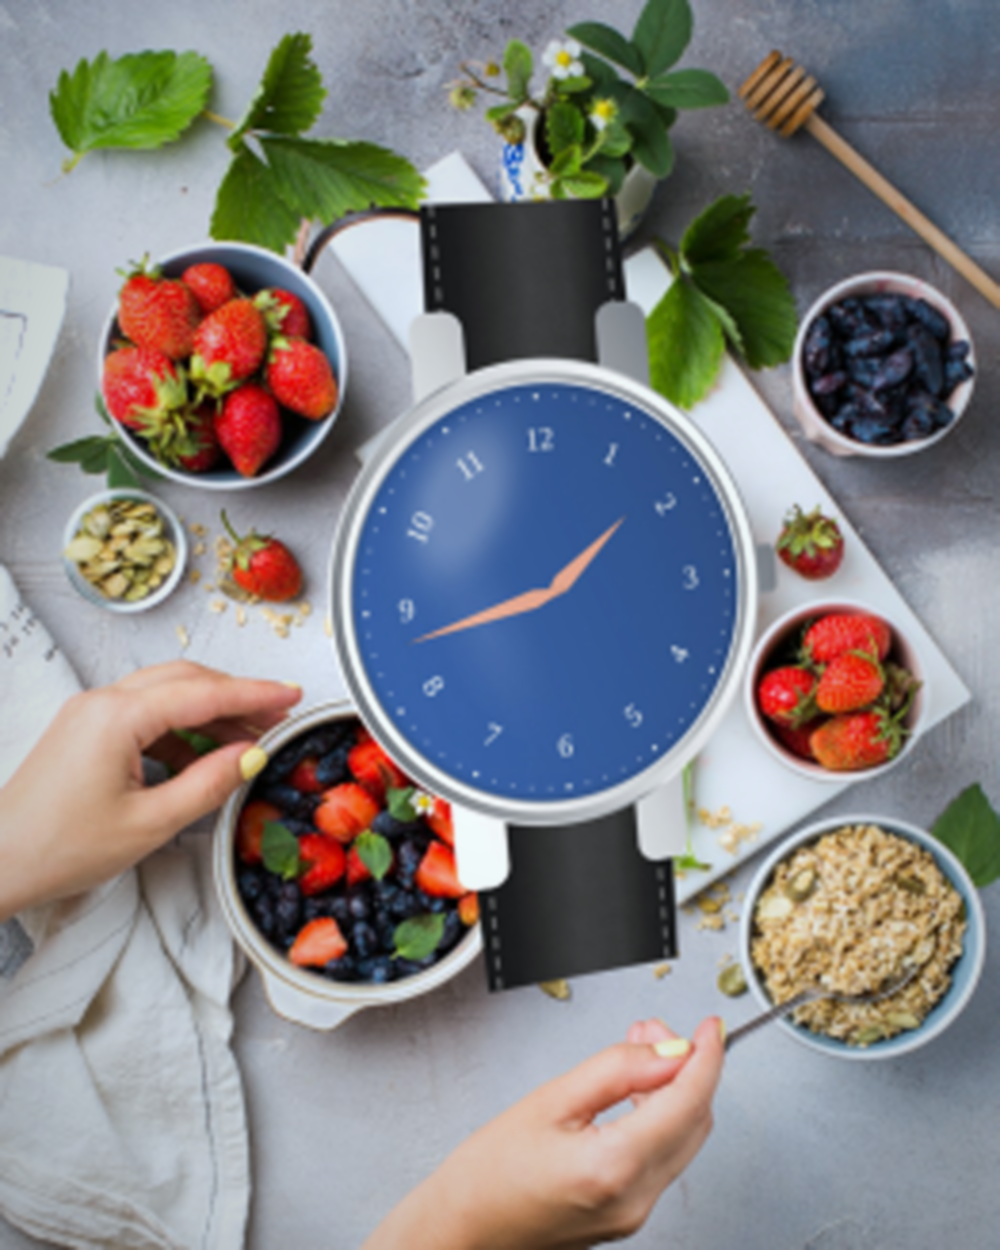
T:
1.43
